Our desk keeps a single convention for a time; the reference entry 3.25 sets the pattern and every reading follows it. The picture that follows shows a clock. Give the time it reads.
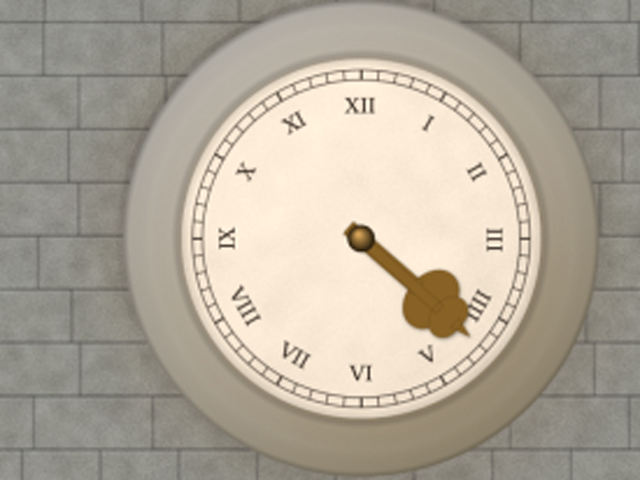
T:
4.22
